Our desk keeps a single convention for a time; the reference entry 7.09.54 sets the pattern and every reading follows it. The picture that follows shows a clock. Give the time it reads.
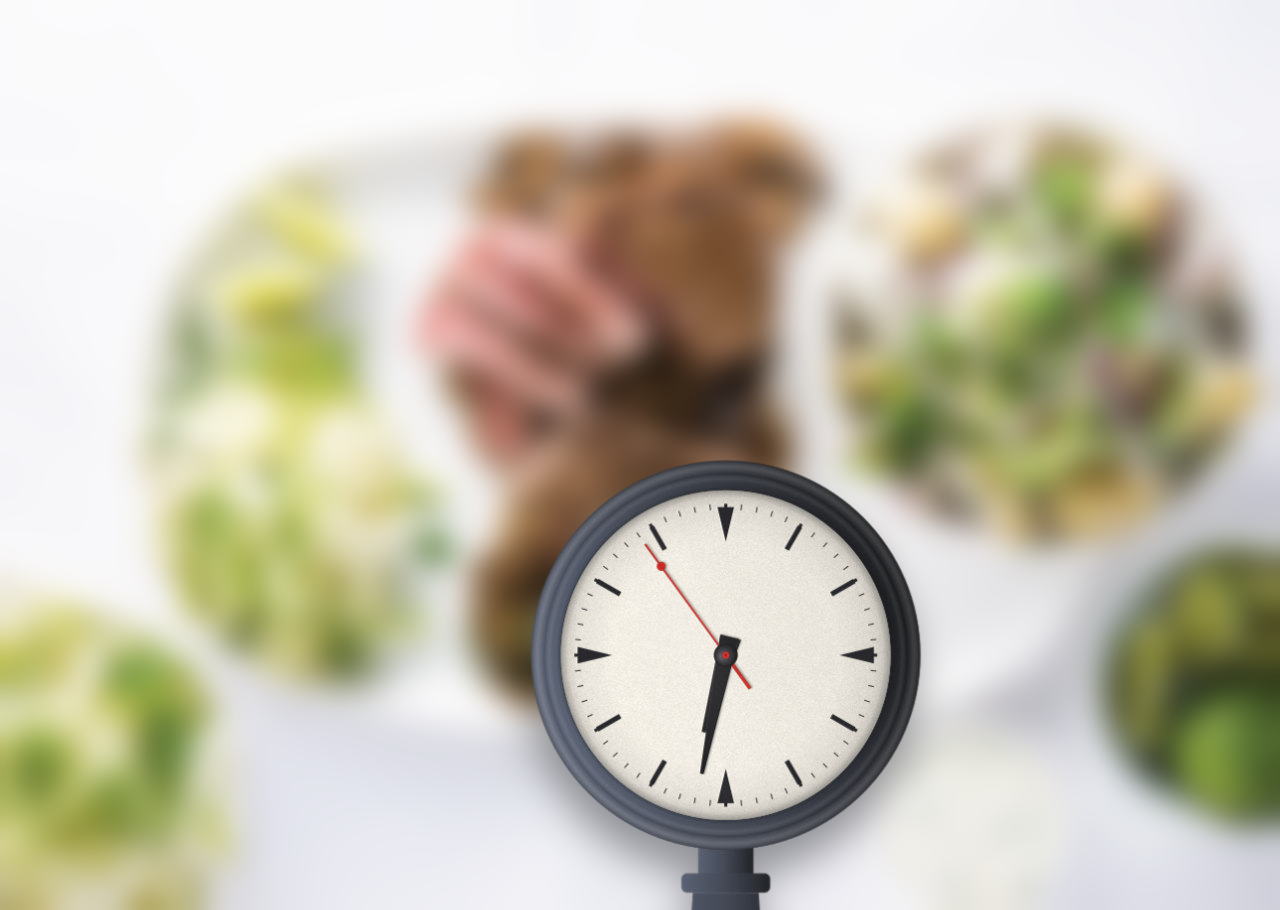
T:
6.31.54
